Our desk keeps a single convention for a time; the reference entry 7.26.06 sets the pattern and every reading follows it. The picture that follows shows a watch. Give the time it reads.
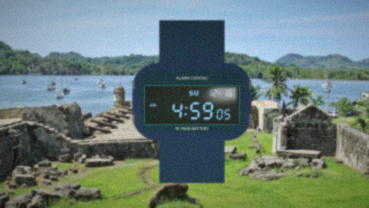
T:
4.59.05
